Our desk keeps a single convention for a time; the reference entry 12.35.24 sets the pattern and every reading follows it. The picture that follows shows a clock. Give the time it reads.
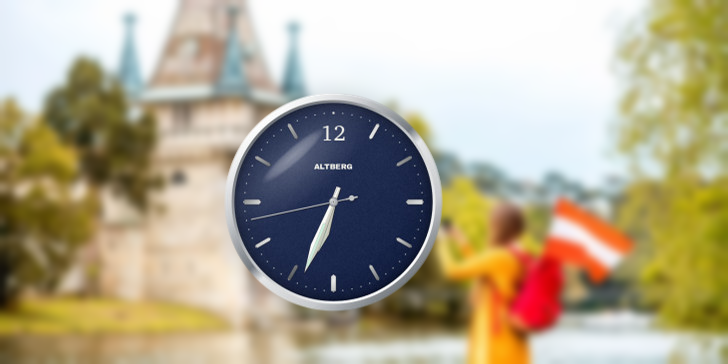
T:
6.33.43
